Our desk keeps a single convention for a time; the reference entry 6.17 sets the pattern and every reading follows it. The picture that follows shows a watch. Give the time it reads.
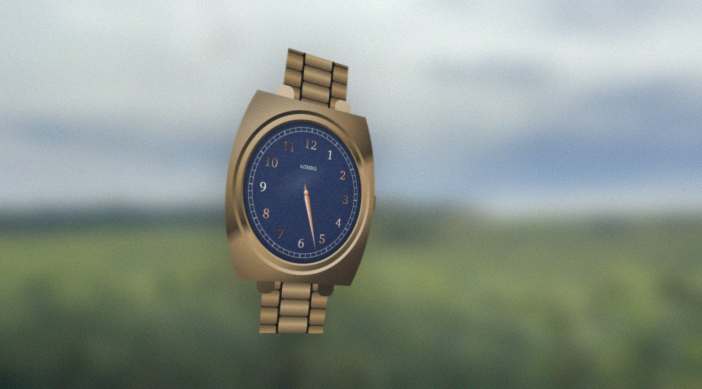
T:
5.27
